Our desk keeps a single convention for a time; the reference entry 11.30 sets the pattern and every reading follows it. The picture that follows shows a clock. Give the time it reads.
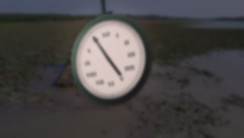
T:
4.55
